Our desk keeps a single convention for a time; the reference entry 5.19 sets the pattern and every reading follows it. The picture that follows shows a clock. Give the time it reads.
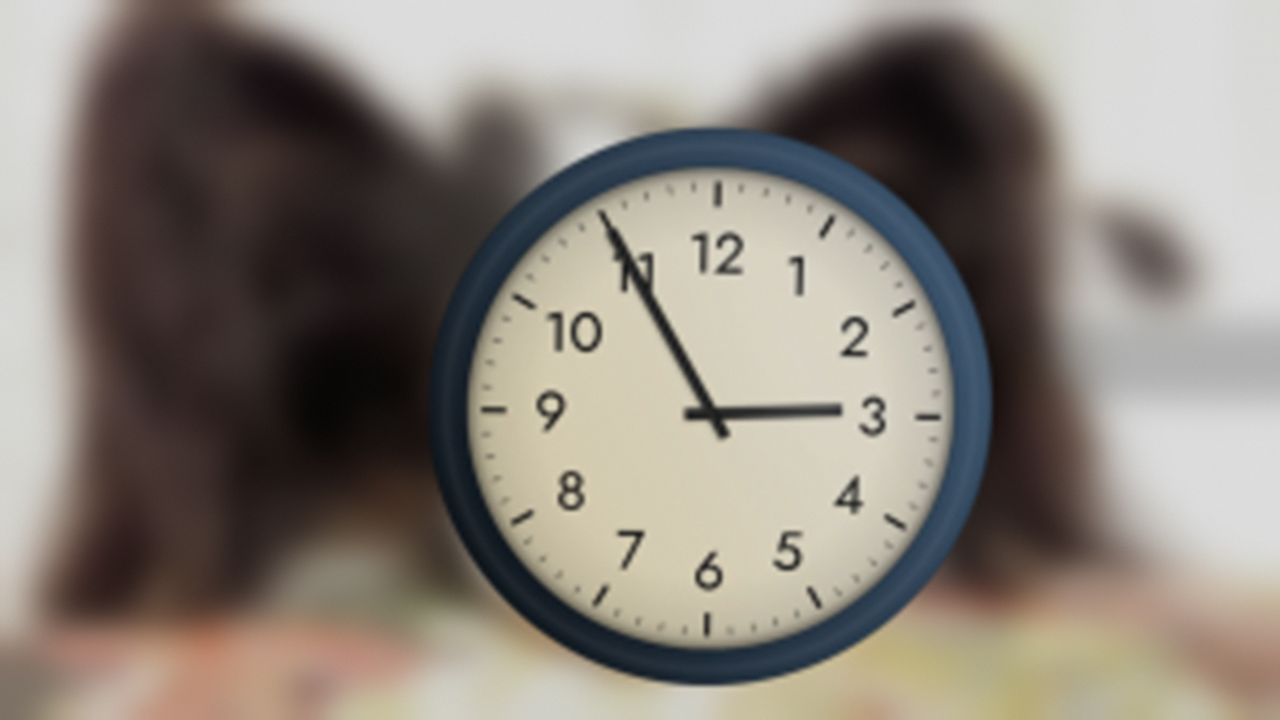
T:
2.55
